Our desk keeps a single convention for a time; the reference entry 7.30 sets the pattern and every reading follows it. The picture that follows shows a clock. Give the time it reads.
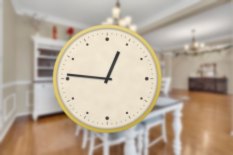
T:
12.46
